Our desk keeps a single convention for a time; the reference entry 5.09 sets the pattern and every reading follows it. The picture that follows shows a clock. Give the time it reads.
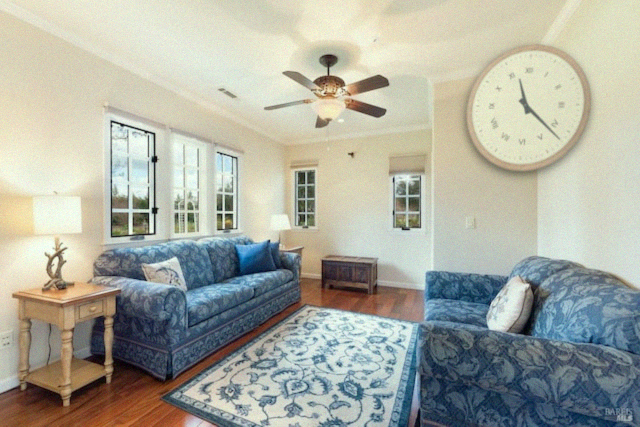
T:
11.22
